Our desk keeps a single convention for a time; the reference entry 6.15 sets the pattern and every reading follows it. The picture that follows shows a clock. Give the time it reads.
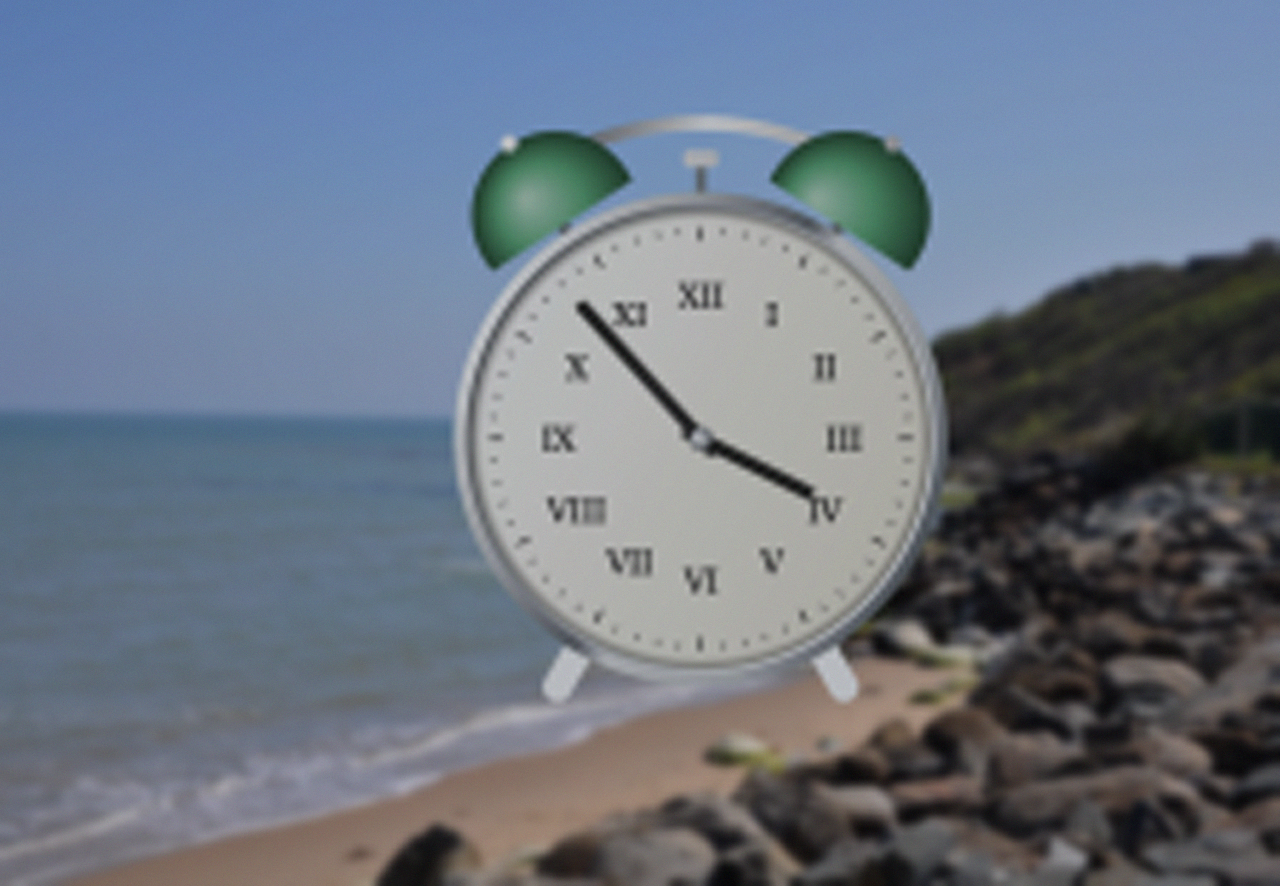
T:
3.53
